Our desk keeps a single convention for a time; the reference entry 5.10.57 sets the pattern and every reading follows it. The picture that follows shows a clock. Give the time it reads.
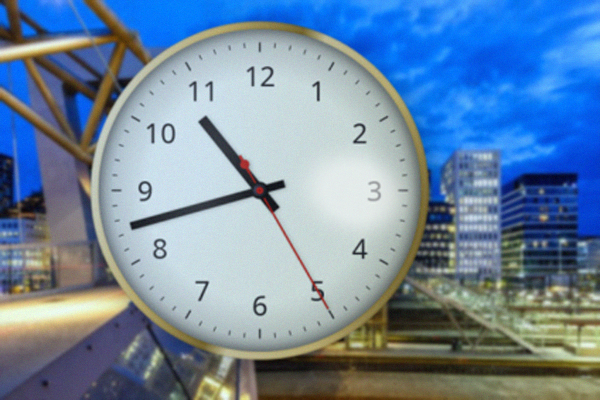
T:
10.42.25
